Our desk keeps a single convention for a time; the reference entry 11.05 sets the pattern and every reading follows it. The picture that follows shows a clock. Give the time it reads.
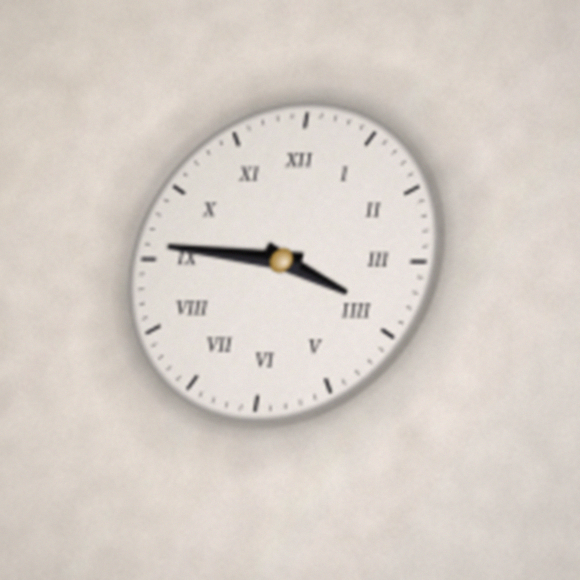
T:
3.46
